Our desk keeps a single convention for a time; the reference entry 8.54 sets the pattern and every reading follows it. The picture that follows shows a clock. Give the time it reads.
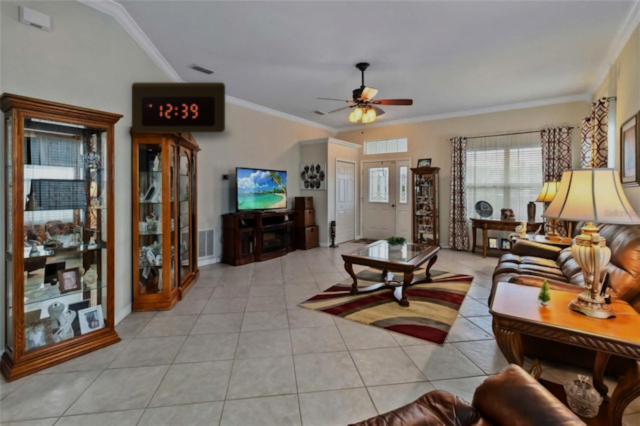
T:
12.39
